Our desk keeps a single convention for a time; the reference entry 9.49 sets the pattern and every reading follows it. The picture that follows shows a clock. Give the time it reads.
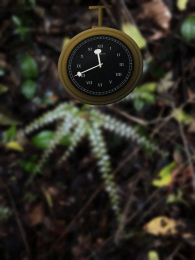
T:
11.41
